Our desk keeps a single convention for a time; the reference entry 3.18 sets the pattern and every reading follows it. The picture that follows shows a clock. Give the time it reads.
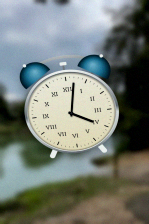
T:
4.02
